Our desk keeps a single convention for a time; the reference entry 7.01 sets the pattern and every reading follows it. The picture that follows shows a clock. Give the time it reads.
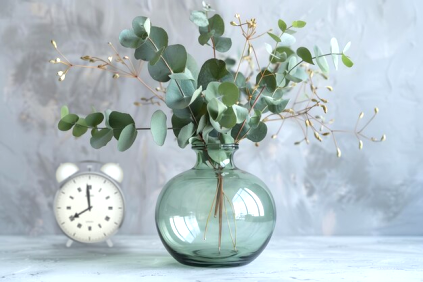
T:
7.59
